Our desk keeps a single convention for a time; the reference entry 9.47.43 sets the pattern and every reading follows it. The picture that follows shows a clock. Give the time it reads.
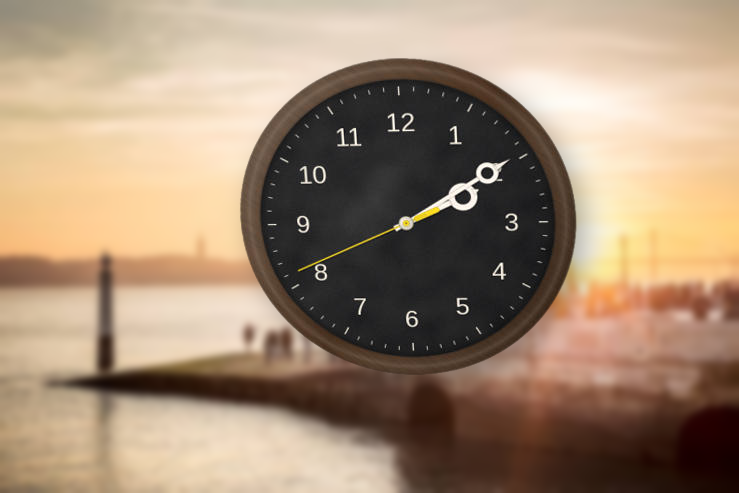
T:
2.09.41
